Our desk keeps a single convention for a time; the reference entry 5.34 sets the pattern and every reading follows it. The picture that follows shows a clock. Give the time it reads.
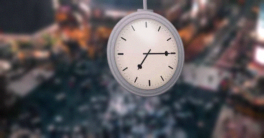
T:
7.15
